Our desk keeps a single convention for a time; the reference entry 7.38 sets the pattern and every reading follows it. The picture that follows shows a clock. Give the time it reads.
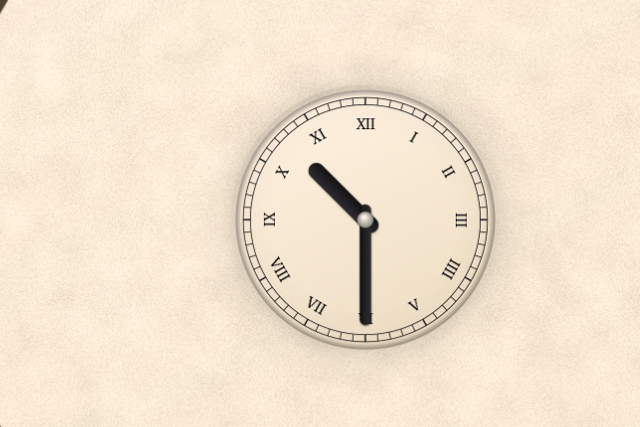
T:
10.30
